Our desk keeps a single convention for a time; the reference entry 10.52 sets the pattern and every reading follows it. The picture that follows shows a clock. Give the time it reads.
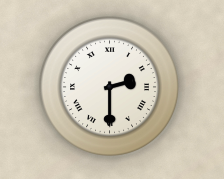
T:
2.30
